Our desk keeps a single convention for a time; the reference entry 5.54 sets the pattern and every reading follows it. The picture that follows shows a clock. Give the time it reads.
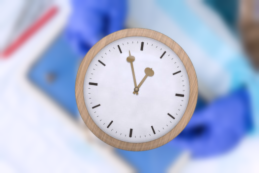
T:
12.57
